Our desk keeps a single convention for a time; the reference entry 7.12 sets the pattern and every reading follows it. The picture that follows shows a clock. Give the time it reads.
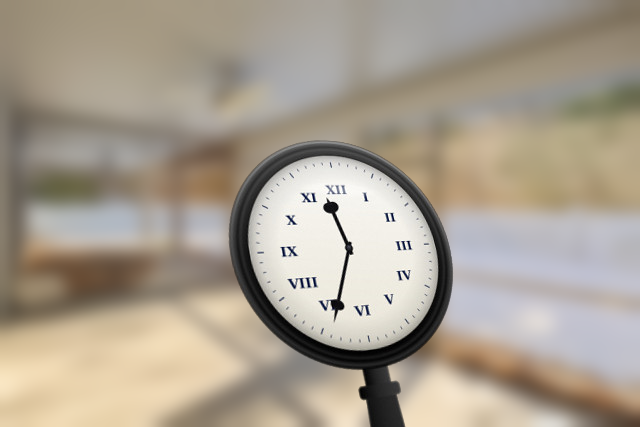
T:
11.34
